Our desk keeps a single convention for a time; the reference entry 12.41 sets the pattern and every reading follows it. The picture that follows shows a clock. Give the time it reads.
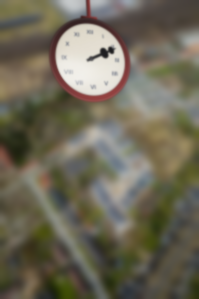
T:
2.11
